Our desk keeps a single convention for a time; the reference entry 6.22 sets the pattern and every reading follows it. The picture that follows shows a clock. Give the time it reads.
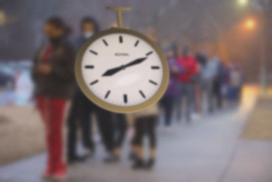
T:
8.11
